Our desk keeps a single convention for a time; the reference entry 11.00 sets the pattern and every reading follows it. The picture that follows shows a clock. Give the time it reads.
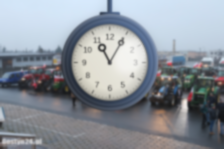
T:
11.05
